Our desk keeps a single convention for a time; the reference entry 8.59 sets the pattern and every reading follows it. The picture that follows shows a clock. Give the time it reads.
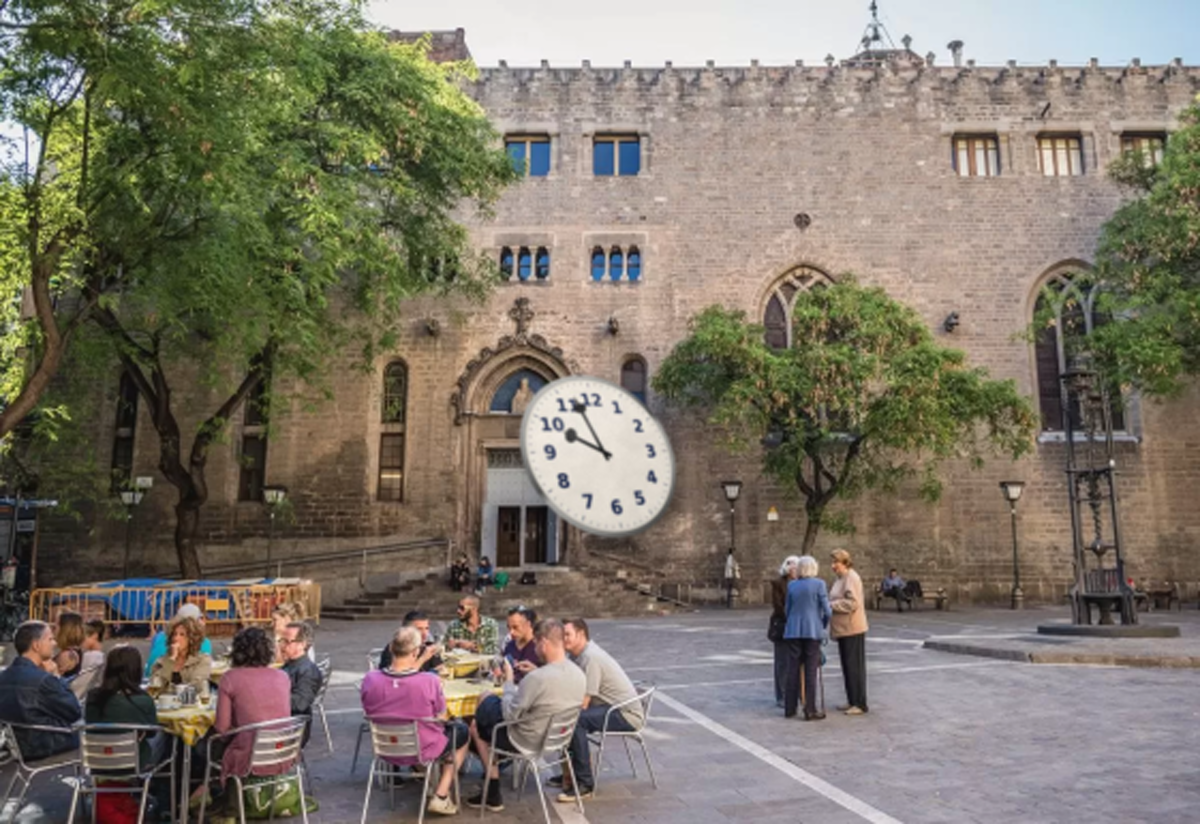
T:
9.57
